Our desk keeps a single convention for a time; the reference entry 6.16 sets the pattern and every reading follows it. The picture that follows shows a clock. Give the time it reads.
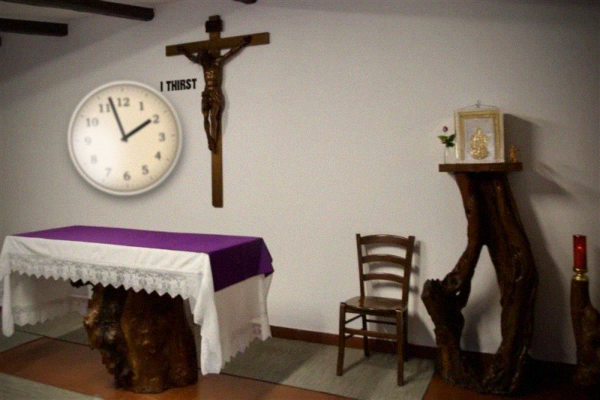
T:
1.57
